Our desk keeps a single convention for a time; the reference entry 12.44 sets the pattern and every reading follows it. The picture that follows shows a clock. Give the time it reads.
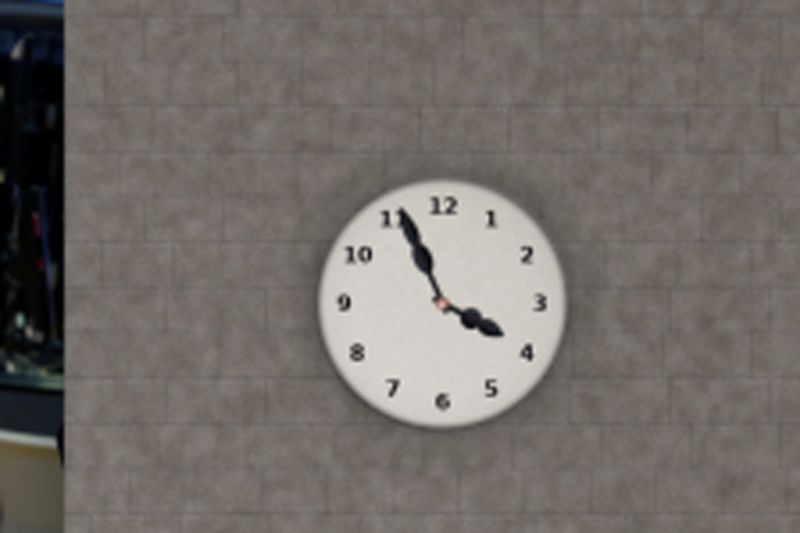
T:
3.56
